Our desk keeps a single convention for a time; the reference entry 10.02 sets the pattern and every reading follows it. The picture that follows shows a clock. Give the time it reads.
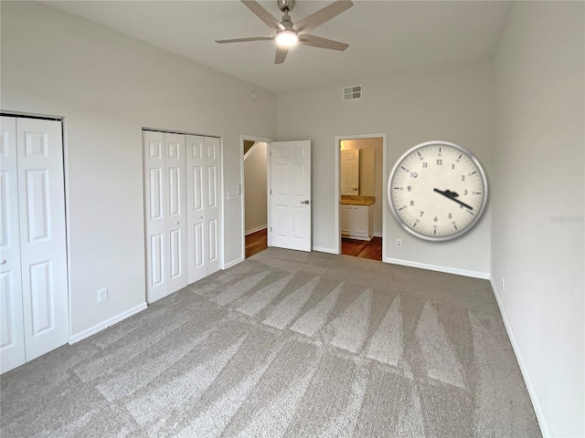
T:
3.19
